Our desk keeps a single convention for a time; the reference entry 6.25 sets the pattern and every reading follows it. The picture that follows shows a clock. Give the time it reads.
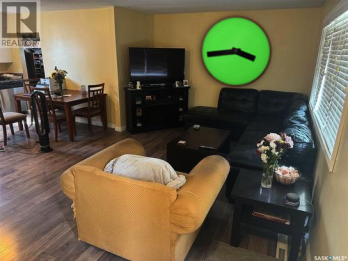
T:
3.44
